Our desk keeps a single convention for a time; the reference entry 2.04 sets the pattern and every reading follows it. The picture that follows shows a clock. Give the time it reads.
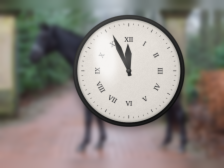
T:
11.56
